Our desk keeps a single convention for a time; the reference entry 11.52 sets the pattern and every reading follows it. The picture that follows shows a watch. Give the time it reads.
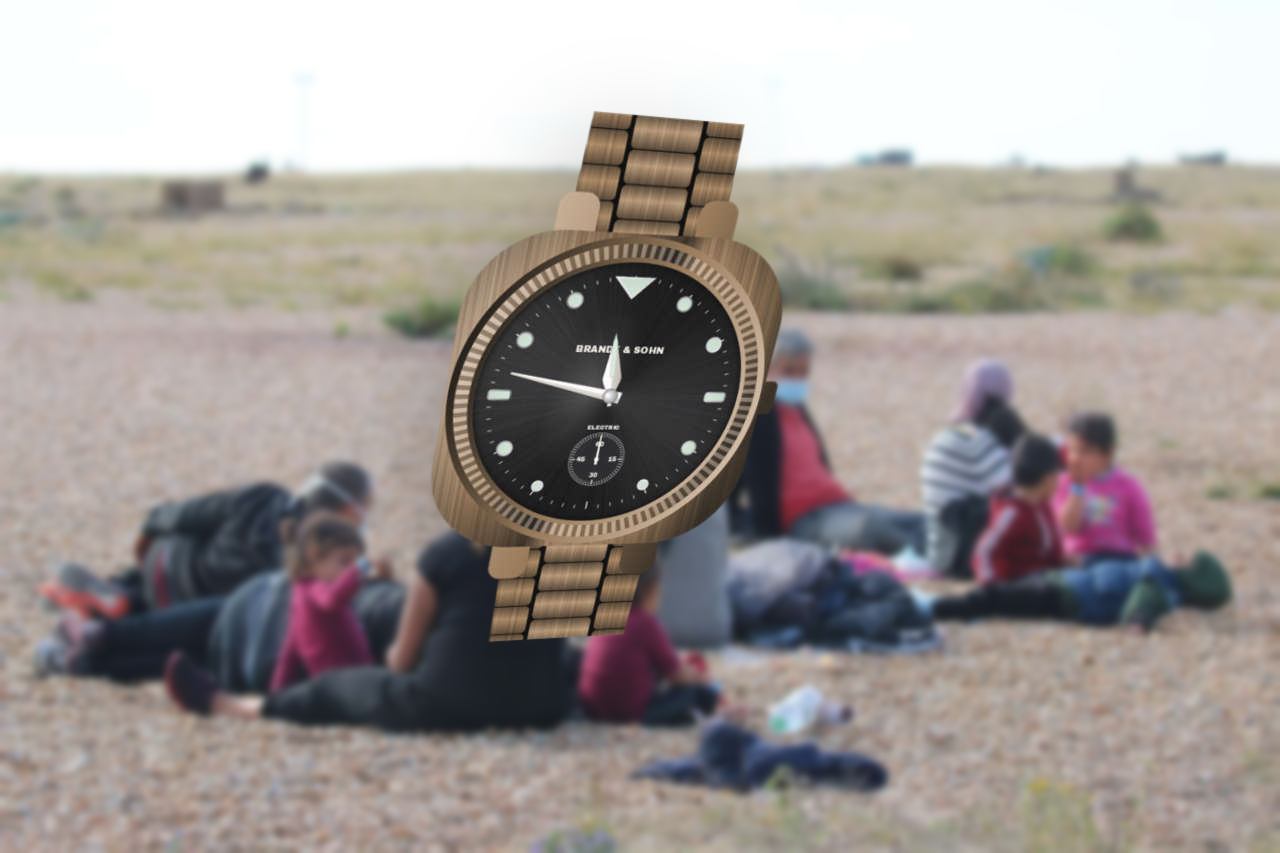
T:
11.47
